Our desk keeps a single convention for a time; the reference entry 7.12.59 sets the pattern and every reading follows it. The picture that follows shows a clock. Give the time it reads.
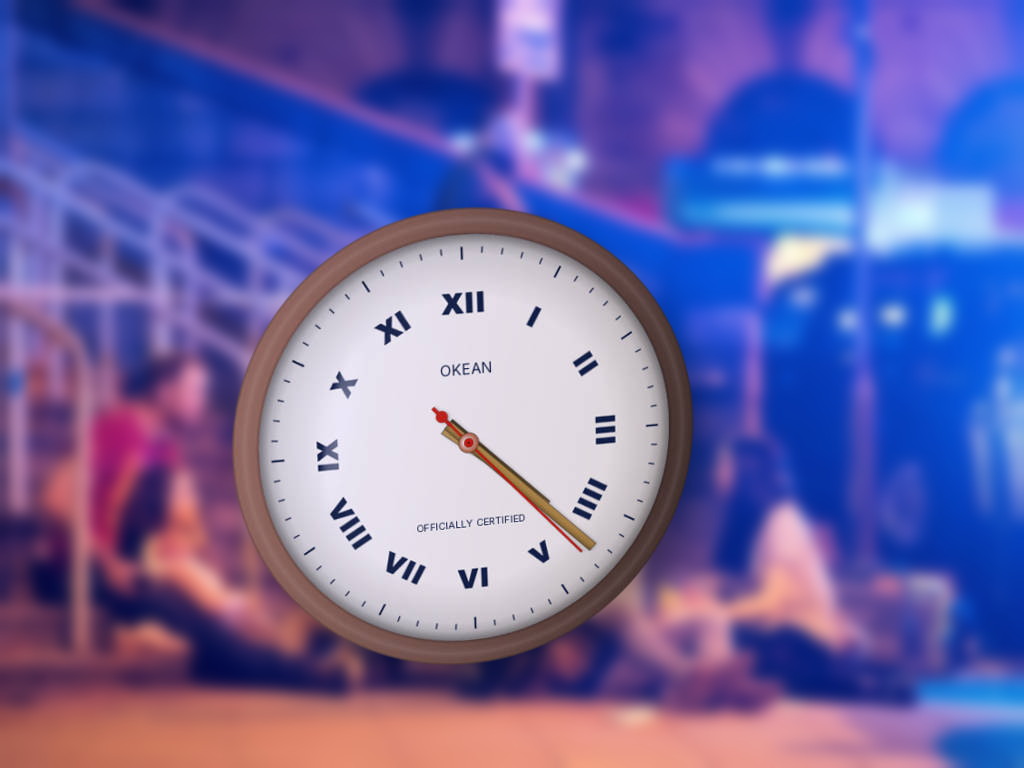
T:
4.22.23
